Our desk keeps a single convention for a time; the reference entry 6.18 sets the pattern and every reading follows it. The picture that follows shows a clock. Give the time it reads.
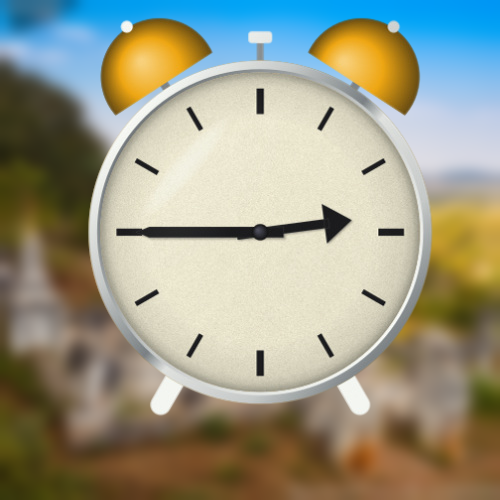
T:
2.45
